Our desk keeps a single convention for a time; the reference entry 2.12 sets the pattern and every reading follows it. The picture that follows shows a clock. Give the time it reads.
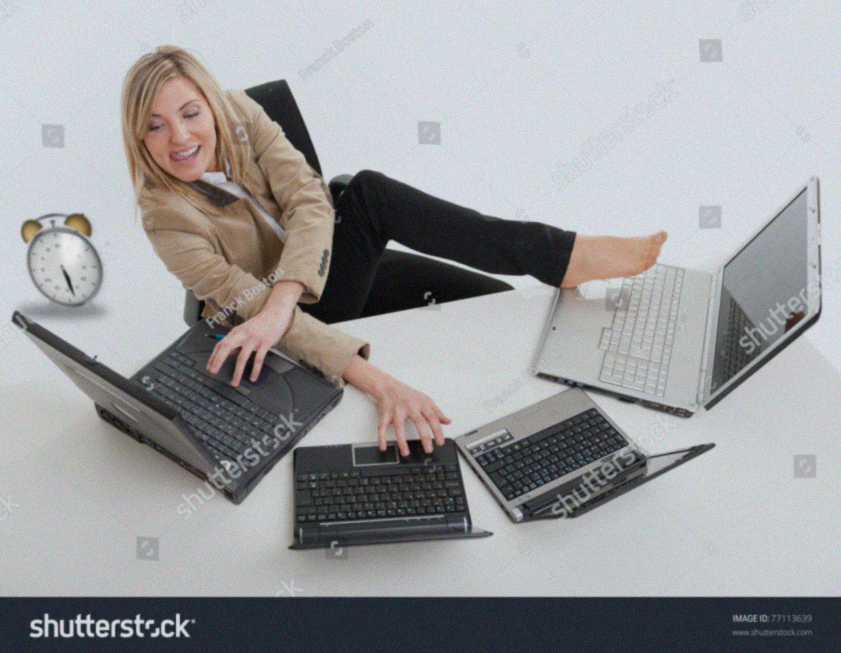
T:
5.28
